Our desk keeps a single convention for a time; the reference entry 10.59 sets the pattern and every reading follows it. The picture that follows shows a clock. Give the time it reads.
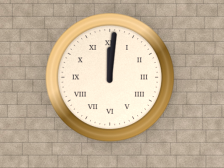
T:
12.01
